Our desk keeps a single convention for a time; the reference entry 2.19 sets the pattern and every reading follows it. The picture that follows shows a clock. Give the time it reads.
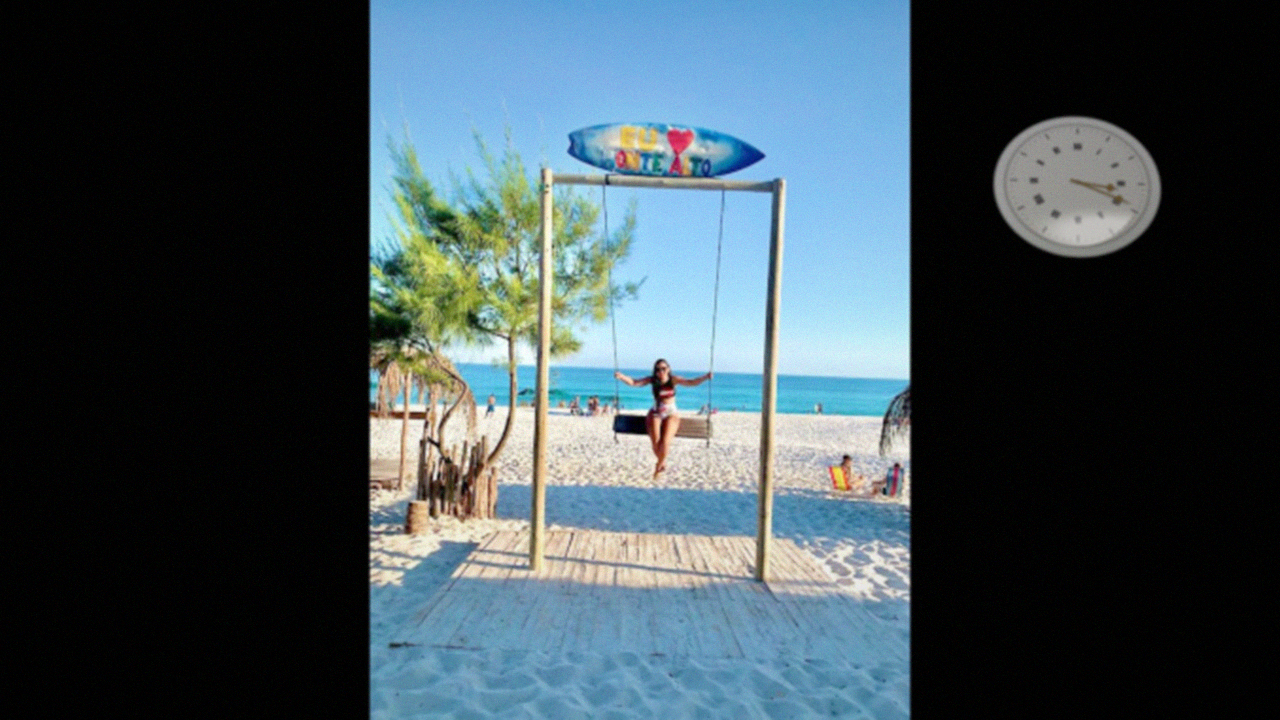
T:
3.19
